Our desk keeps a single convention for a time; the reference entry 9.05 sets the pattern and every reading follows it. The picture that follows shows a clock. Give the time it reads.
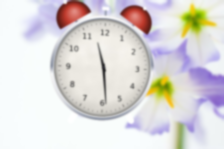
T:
11.29
